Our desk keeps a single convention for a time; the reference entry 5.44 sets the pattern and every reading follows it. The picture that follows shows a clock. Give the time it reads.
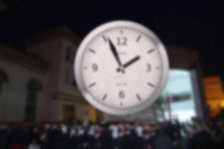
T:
1.56
